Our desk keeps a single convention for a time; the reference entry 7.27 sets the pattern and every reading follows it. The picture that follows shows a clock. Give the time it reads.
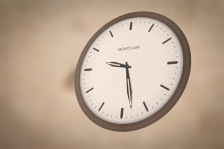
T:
9.28
